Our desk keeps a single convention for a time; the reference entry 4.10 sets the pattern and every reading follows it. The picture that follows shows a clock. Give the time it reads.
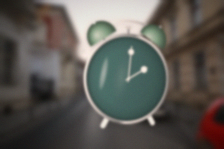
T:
2.01
